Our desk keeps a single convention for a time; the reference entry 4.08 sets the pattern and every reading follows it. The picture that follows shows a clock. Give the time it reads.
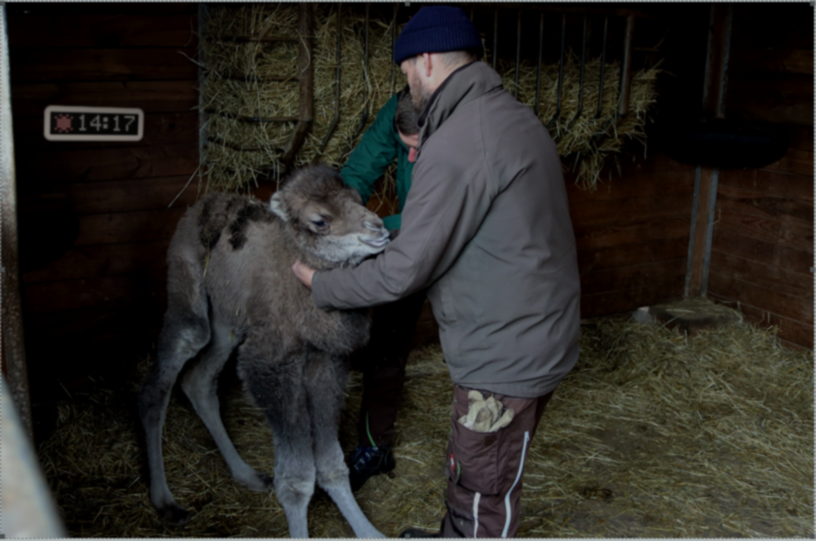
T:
14.17
